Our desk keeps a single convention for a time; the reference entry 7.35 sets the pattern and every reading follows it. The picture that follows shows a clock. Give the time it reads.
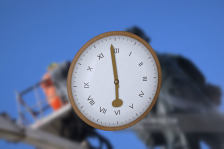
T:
5.59
